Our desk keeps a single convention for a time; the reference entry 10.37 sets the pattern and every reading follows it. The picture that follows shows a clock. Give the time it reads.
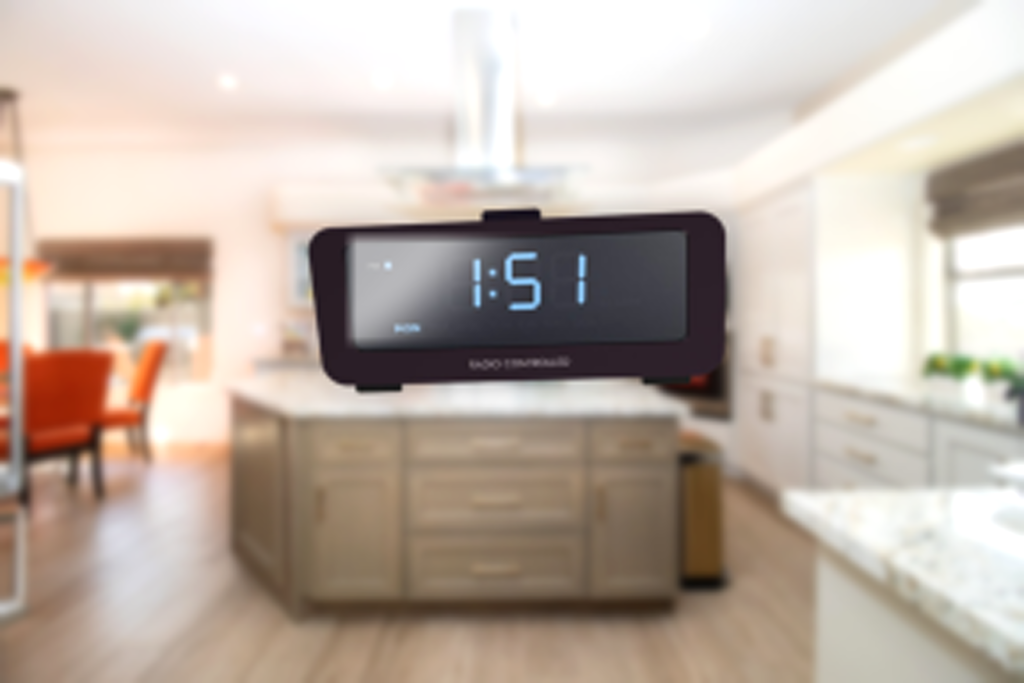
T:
1.51
